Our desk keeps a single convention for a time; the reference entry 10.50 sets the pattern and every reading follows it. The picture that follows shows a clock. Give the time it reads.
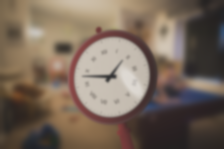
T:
1.48
